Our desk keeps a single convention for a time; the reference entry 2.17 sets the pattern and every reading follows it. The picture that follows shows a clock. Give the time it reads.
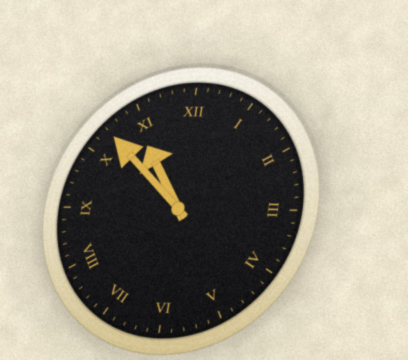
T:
10.52
